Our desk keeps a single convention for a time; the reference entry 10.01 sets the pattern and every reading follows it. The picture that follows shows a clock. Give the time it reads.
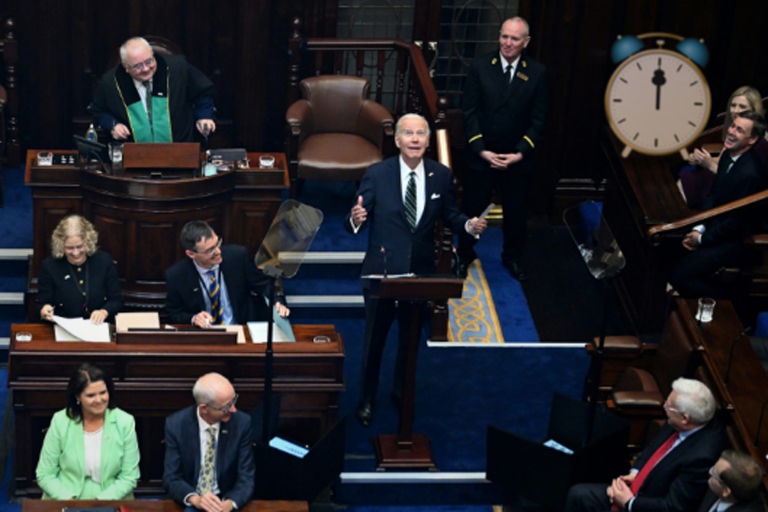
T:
12.00
